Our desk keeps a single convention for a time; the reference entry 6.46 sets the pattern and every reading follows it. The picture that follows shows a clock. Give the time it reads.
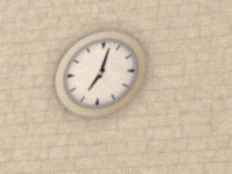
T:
7.02
